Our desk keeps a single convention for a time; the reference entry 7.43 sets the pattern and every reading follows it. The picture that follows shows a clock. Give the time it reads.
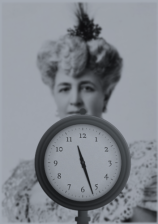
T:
11.27
